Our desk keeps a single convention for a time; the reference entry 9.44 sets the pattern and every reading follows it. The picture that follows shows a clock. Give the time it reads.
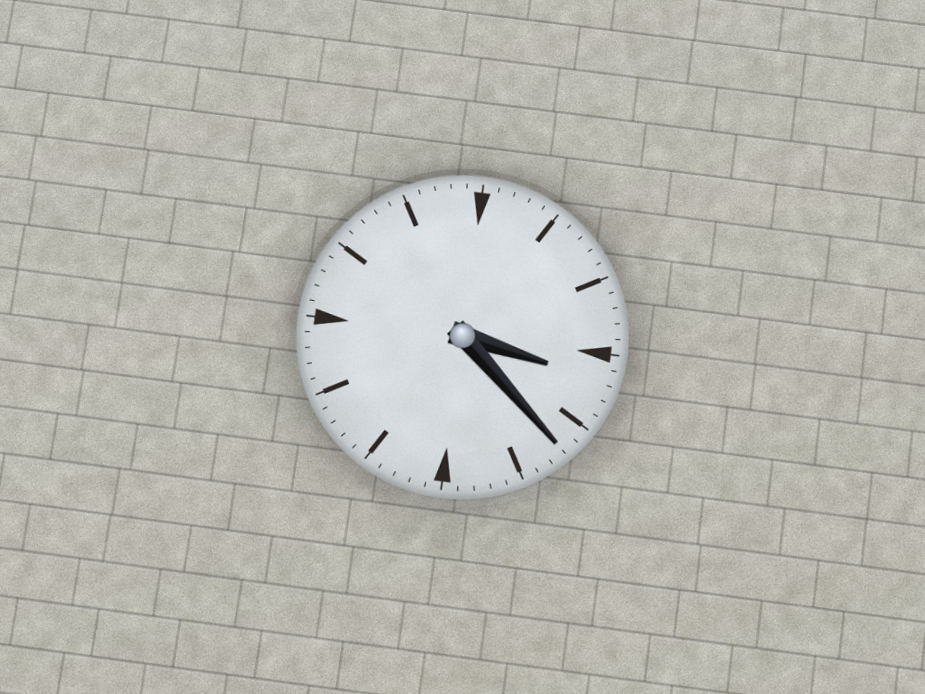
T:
3.22
